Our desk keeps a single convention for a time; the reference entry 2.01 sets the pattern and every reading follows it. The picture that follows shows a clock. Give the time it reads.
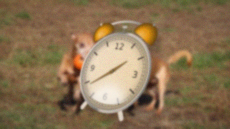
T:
1.39
